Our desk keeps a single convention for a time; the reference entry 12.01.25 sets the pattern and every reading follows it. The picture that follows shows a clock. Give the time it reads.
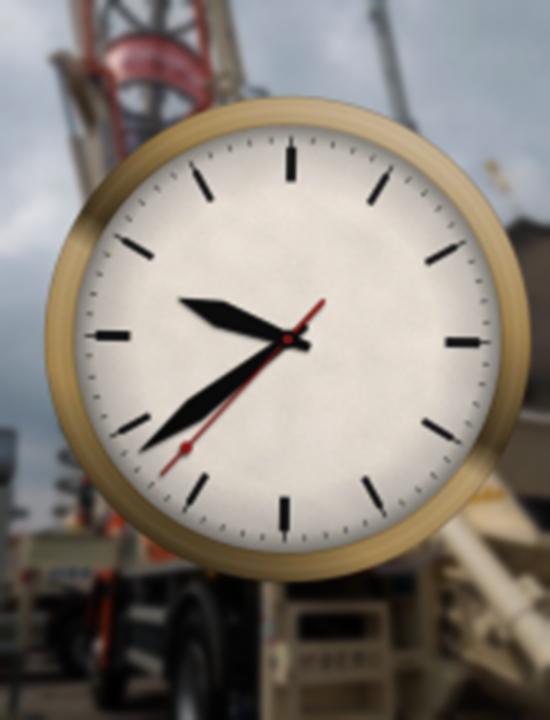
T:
9.38.37
